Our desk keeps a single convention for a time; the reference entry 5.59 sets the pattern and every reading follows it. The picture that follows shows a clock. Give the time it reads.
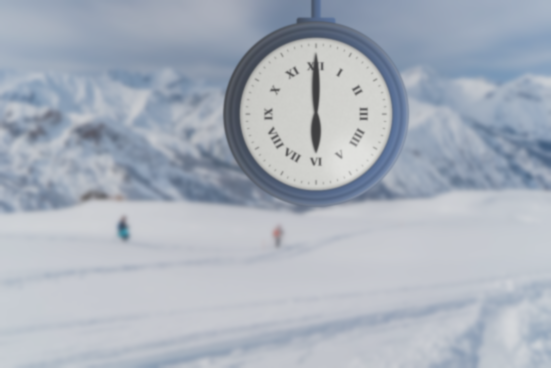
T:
6.00
